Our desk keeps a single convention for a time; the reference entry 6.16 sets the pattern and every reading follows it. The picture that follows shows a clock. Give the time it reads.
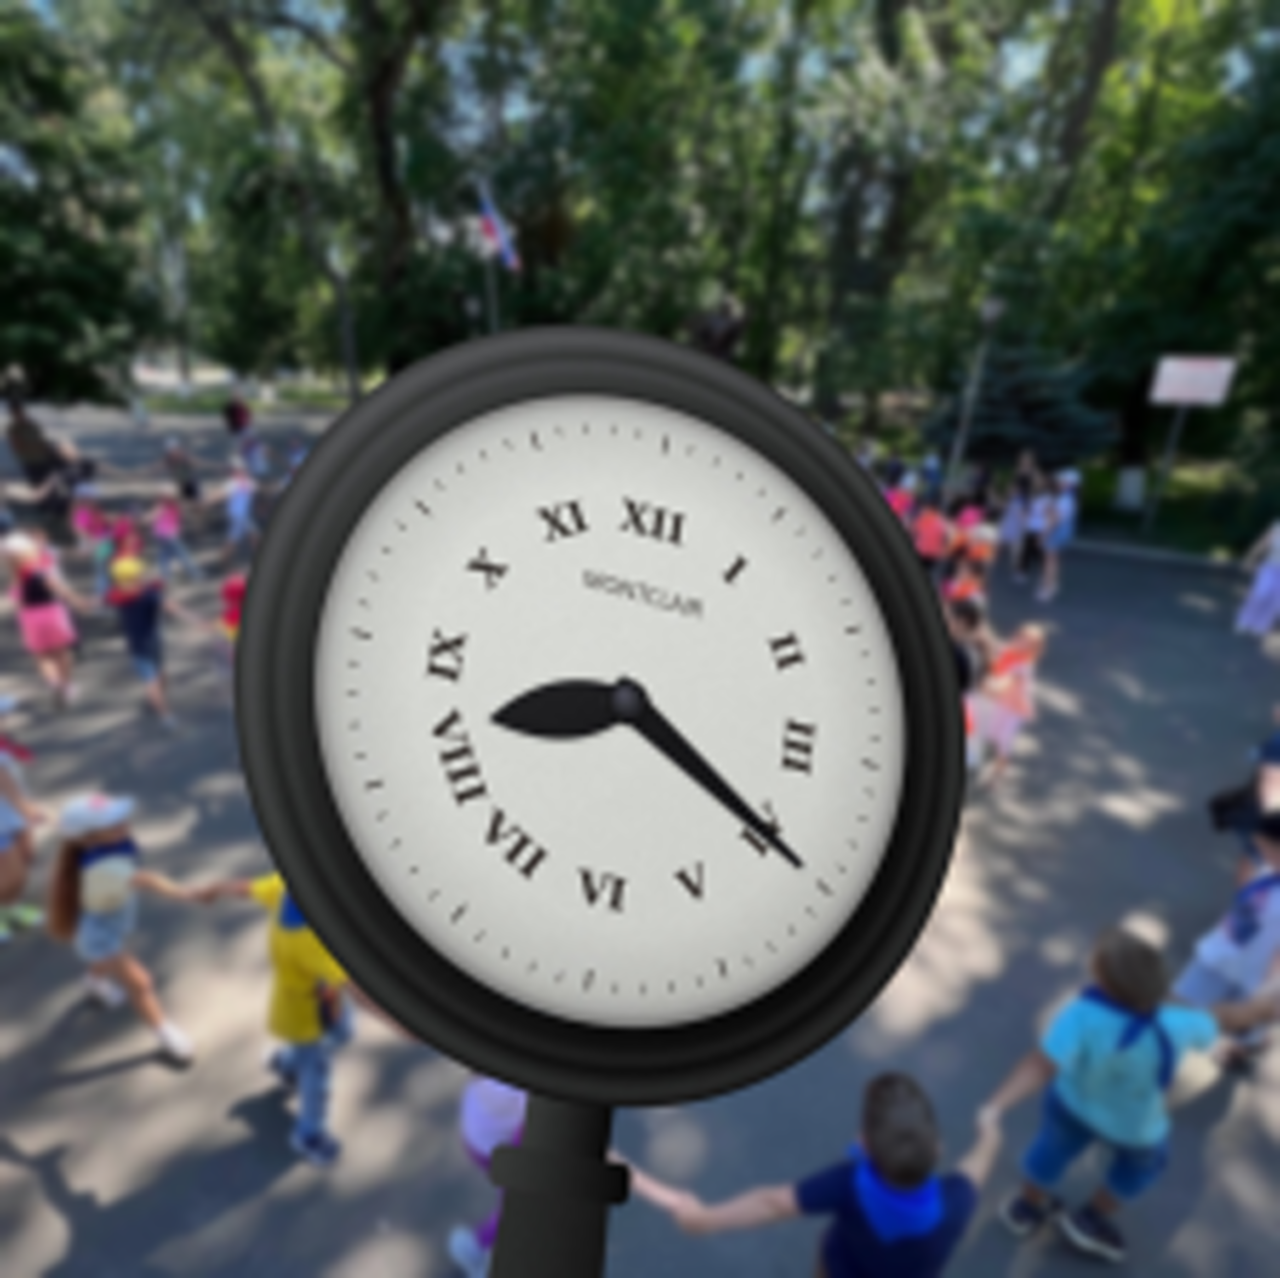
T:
8.20
